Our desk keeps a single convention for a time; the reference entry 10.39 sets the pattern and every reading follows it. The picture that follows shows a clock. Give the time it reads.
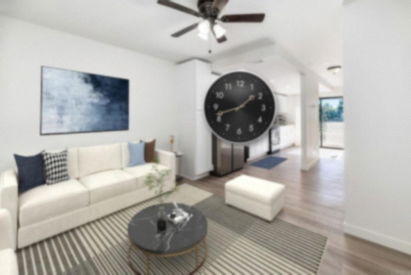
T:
1.42
